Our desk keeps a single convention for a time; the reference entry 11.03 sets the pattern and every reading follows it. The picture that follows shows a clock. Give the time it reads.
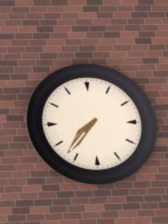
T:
7.37
